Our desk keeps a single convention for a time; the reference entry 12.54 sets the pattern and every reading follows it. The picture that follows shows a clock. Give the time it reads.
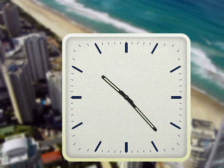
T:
10.23
